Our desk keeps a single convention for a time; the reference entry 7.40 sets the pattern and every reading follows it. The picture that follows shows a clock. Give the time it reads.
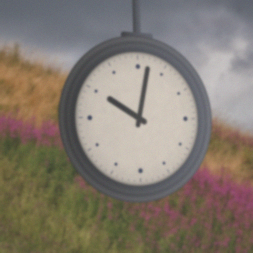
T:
10.02
